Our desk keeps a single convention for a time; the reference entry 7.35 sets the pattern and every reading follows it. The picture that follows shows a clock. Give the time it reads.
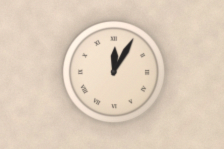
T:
12.05
